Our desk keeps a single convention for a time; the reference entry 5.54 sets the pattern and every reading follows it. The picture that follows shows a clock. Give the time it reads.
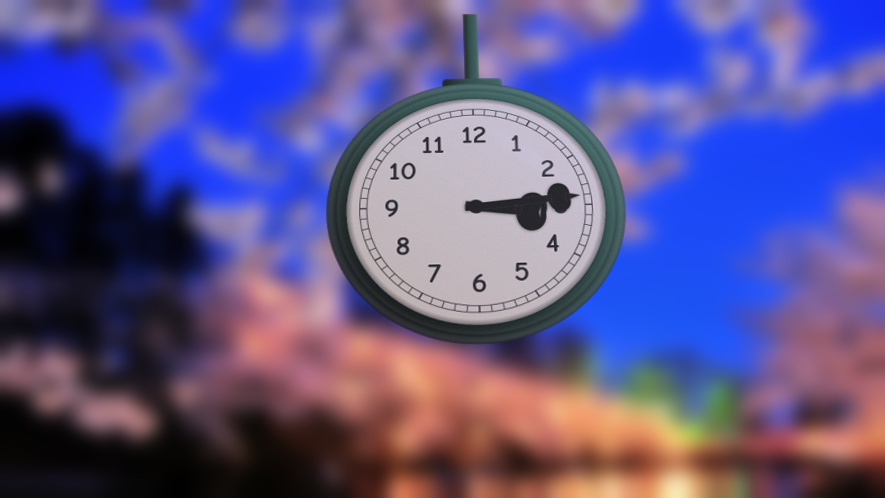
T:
3.14
